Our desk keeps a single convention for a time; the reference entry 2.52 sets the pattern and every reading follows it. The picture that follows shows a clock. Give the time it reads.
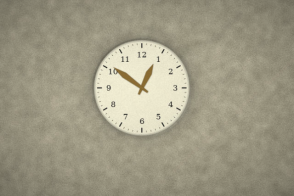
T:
12.51
